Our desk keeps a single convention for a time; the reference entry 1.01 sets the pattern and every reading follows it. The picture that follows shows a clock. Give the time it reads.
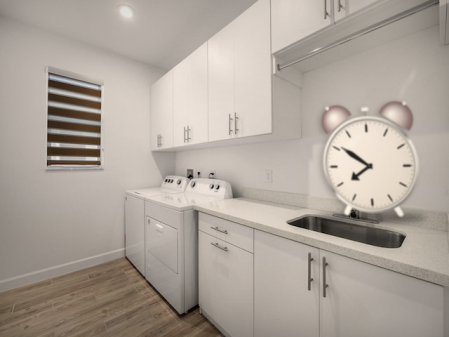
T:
7.51
